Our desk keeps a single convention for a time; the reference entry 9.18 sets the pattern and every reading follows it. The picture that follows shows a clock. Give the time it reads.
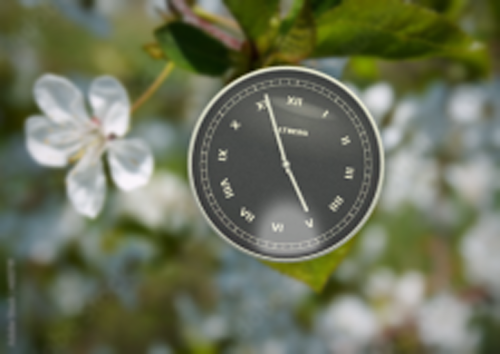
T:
4.56
